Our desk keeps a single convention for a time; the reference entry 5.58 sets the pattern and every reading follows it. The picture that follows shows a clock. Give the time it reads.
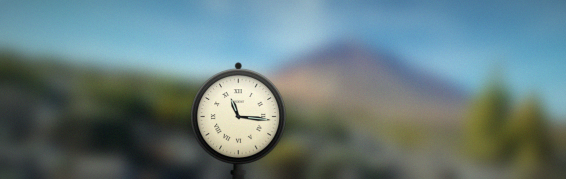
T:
11.16
